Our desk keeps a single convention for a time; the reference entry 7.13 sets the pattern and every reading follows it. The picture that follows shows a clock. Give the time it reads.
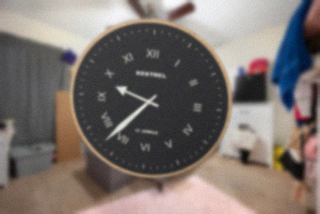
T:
9.37
